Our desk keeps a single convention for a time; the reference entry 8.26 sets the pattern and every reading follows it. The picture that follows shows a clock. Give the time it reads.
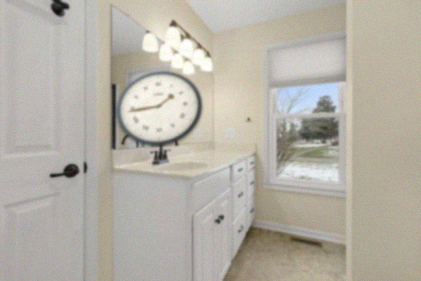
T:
1.44
